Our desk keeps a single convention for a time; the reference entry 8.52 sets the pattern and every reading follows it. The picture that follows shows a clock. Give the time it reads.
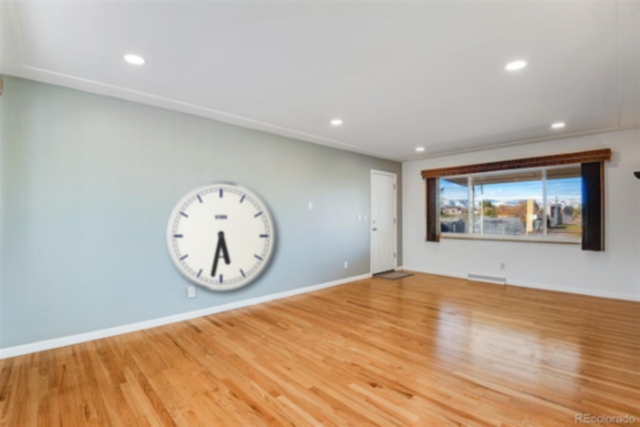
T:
5.32
